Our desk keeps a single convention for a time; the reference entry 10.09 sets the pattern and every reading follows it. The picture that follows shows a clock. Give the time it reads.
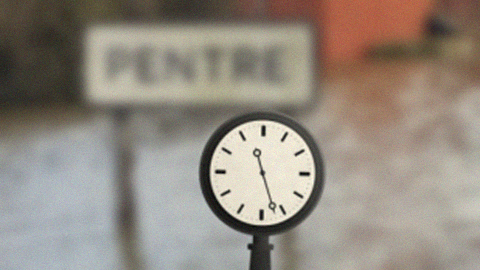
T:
11.27
